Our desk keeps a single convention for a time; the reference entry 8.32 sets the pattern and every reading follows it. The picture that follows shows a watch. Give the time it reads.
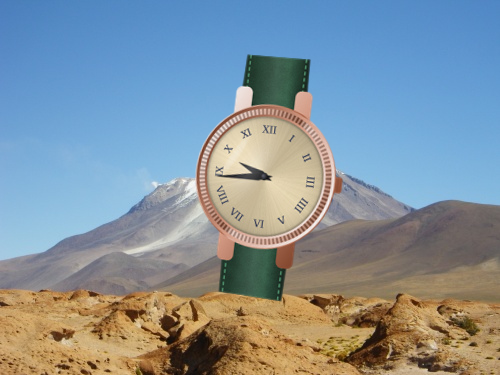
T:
9.44
